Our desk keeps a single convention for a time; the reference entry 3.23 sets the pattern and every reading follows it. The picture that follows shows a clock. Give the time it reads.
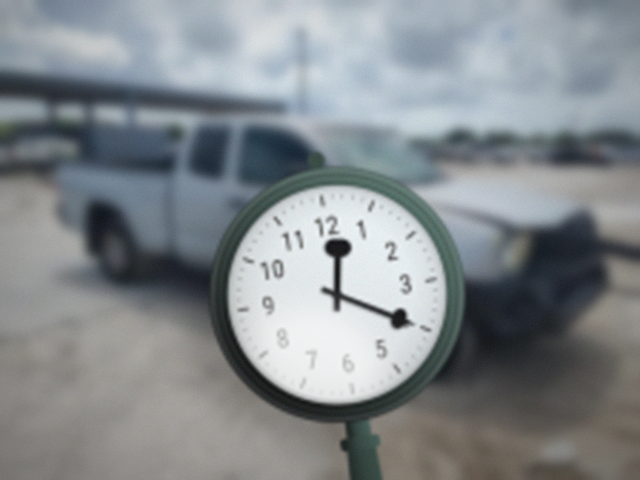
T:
12.20
